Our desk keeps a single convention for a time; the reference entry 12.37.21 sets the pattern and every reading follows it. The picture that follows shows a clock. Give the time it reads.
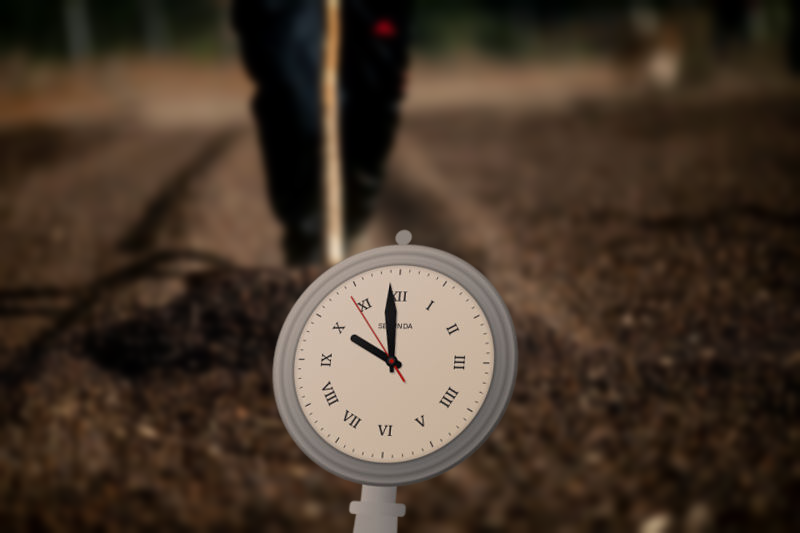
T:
9.58.54
